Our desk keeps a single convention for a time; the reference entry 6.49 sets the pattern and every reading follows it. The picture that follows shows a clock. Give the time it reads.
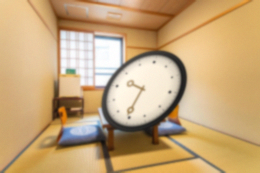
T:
9.31
